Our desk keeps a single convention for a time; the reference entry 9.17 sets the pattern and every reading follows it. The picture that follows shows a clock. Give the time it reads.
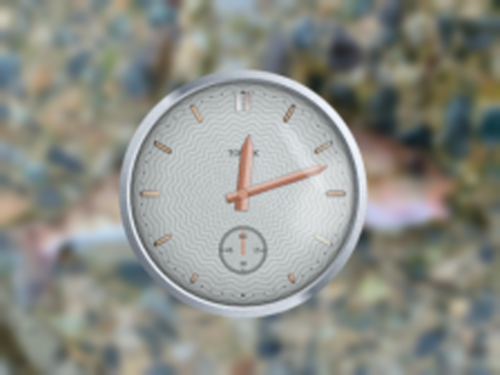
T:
12.12
